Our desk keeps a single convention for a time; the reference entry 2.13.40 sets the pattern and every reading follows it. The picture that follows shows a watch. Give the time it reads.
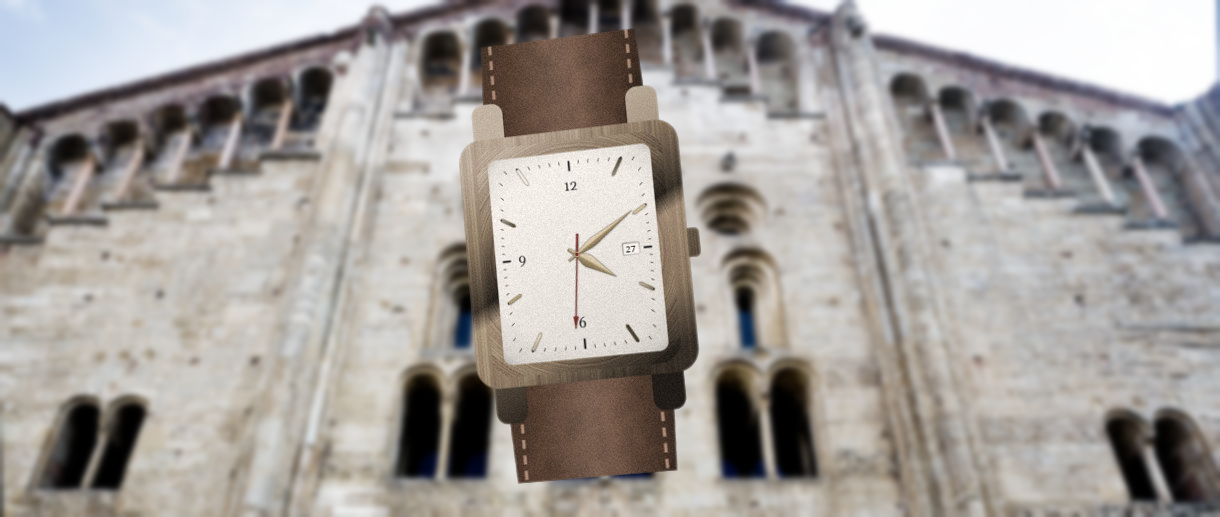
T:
4.09.31
